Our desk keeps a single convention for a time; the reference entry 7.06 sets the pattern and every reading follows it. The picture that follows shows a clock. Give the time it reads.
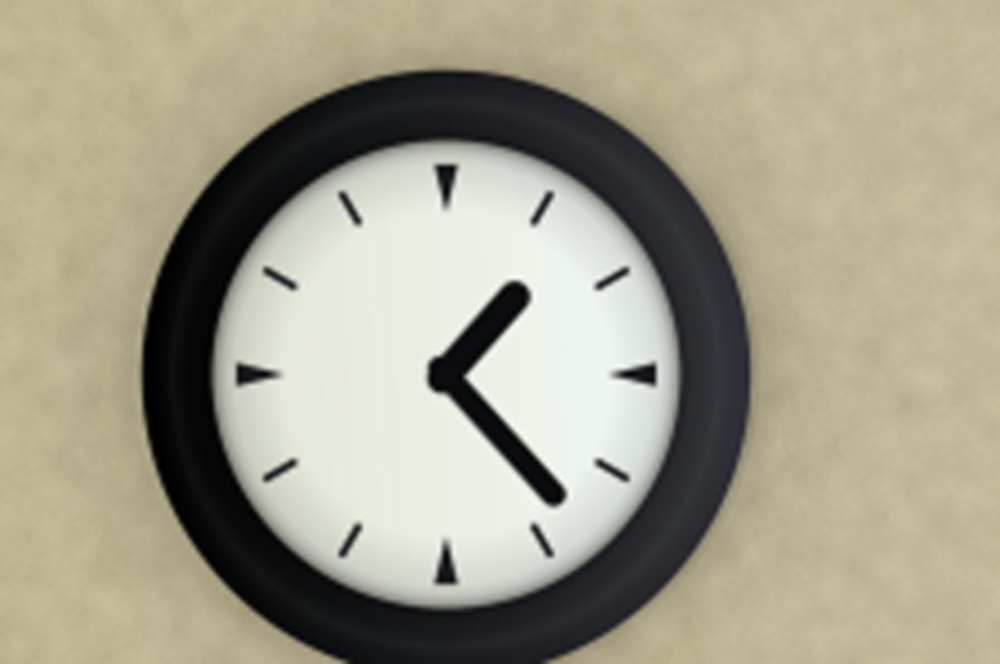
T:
1.23
